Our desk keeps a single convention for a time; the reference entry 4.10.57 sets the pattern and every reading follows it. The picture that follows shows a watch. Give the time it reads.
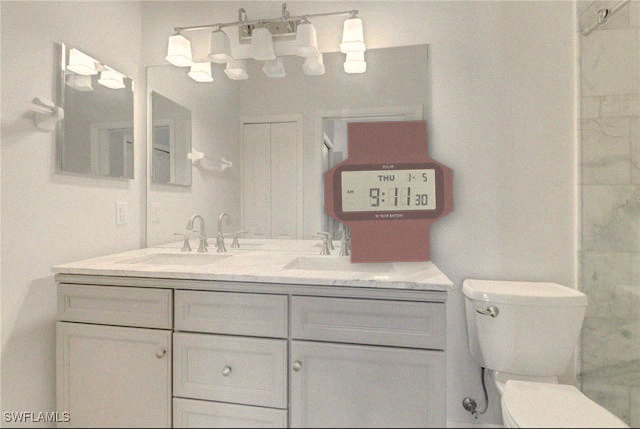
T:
9.11.30
